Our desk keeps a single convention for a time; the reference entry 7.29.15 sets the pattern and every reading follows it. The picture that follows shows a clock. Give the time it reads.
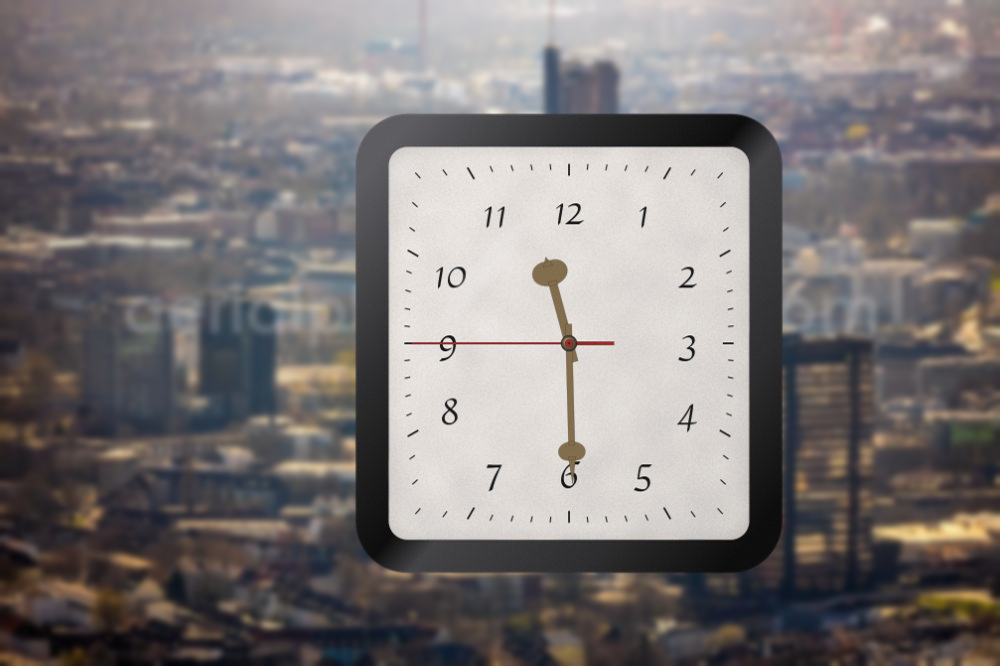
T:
11.29.45
